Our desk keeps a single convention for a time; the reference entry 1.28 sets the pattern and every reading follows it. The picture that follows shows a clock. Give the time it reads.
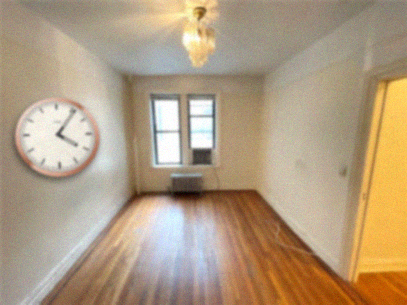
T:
4.06
